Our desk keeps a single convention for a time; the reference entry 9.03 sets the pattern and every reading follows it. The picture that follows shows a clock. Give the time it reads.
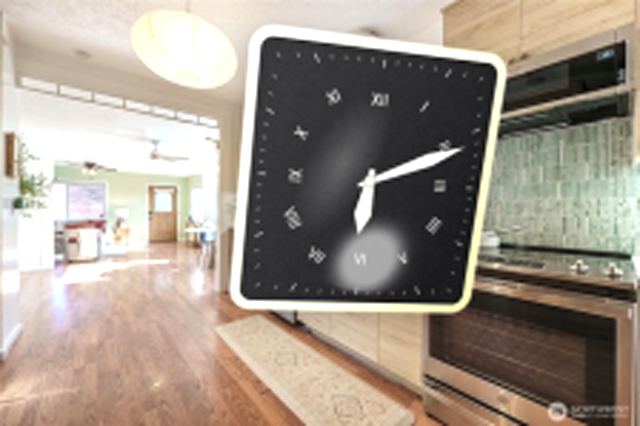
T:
6.11
